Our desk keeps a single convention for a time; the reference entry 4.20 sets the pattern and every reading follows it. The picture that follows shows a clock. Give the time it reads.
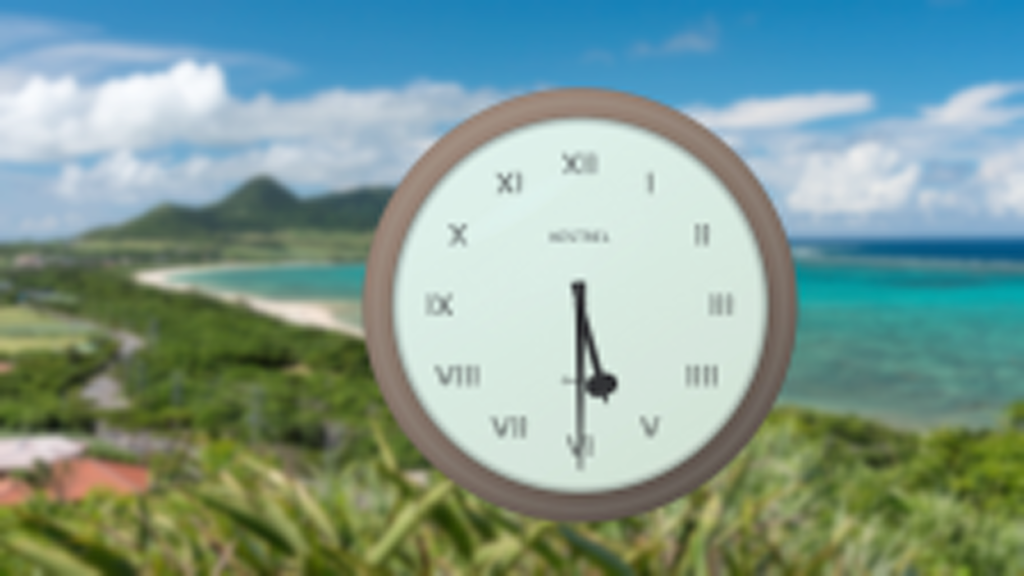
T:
5.30
